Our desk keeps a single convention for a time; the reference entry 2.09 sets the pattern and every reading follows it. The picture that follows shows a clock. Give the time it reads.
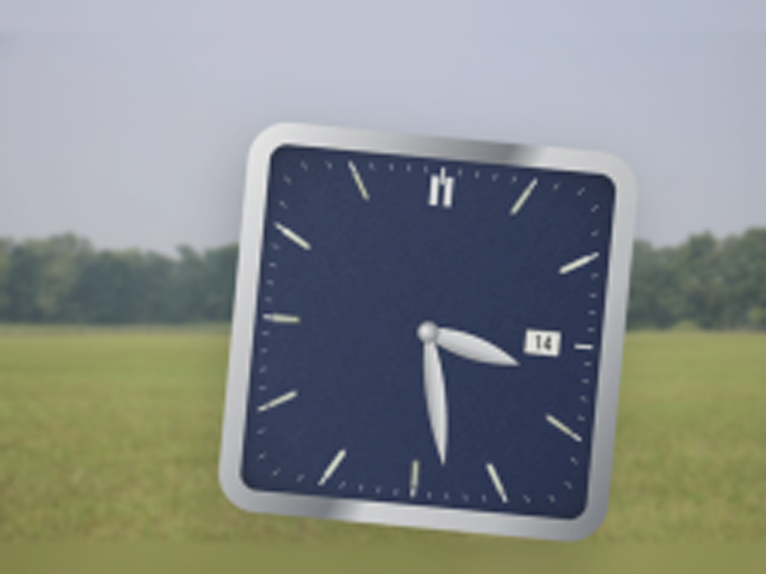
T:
3.28
